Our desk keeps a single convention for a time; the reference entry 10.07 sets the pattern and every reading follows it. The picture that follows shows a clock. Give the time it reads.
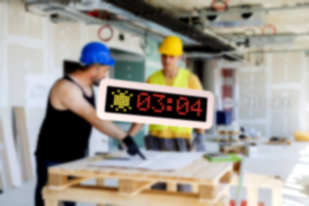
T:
3.04
